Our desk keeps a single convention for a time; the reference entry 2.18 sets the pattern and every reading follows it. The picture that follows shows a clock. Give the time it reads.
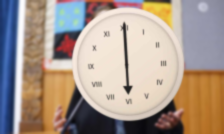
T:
6.00
